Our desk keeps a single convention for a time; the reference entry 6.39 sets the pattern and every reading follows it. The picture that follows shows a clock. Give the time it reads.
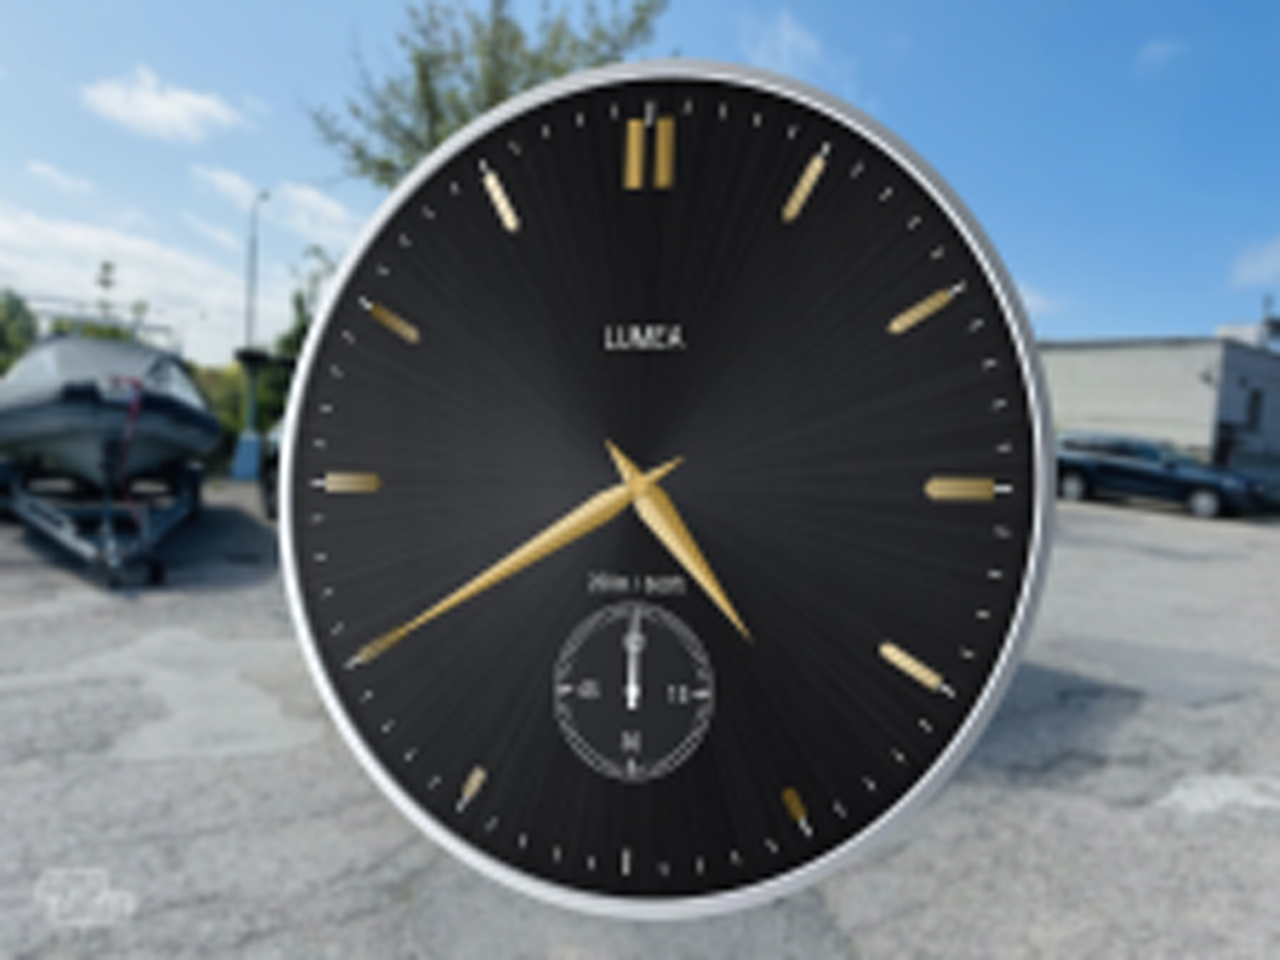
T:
4.40
